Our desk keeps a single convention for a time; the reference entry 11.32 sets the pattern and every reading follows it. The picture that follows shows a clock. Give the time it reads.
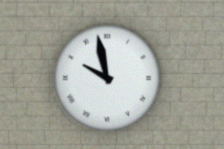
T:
9.58
